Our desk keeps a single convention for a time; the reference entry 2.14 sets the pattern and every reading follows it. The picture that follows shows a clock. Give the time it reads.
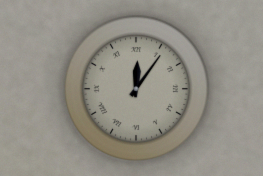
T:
12.06
